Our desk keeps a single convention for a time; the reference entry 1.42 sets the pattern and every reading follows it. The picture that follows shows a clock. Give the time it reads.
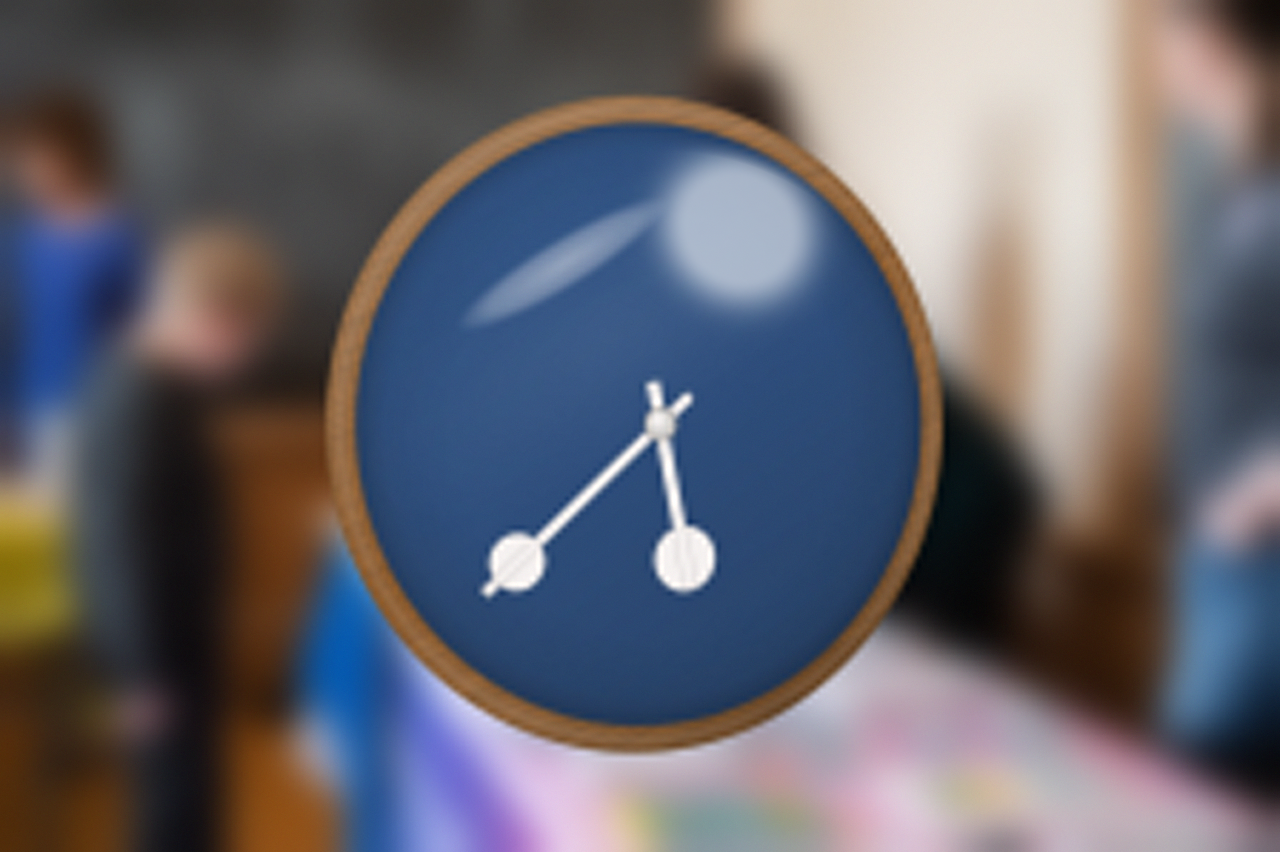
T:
5.38
